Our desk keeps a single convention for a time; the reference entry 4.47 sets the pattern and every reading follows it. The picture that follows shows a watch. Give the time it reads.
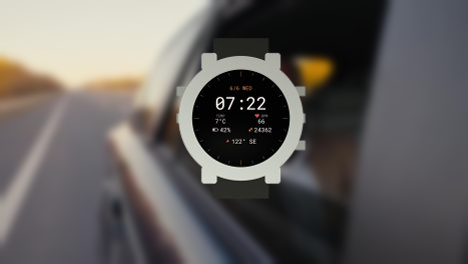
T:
7.22
